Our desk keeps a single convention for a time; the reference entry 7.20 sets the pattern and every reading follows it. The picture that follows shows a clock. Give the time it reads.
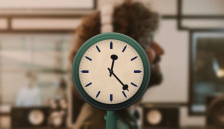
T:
12.23
